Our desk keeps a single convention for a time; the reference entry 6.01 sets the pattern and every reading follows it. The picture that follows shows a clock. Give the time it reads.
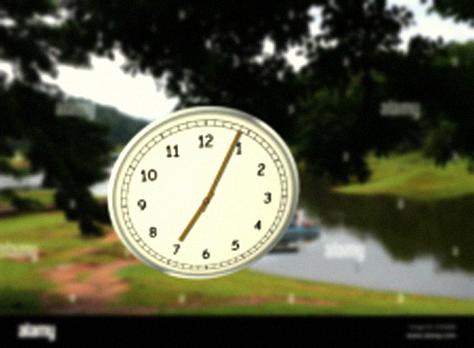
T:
7.04
